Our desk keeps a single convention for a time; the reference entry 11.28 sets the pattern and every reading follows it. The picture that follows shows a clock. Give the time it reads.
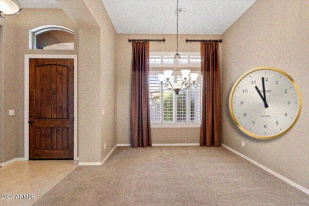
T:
10.59
